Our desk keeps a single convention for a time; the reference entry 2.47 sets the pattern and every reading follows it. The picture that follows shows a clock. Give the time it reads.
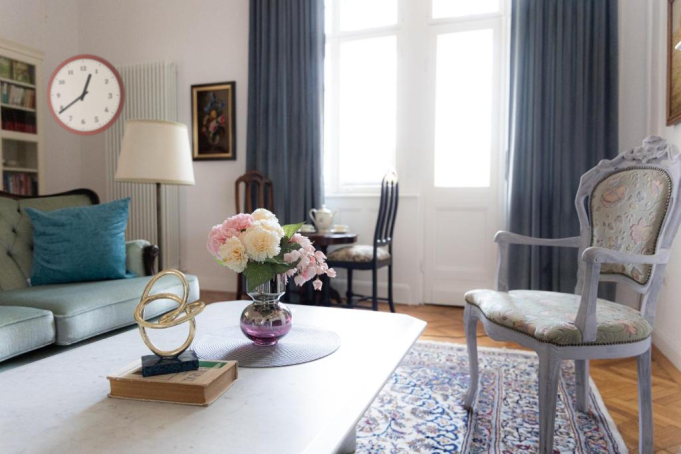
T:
12.39
